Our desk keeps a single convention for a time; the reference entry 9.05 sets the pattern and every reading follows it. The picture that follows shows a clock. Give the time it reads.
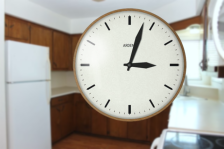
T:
3.03
